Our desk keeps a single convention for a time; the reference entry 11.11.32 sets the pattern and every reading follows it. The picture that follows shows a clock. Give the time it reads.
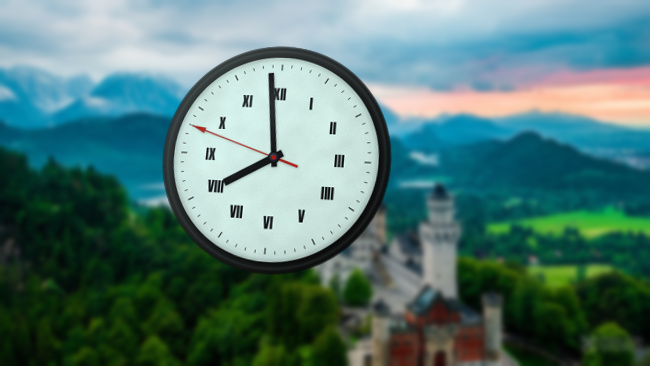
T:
7.58.48
